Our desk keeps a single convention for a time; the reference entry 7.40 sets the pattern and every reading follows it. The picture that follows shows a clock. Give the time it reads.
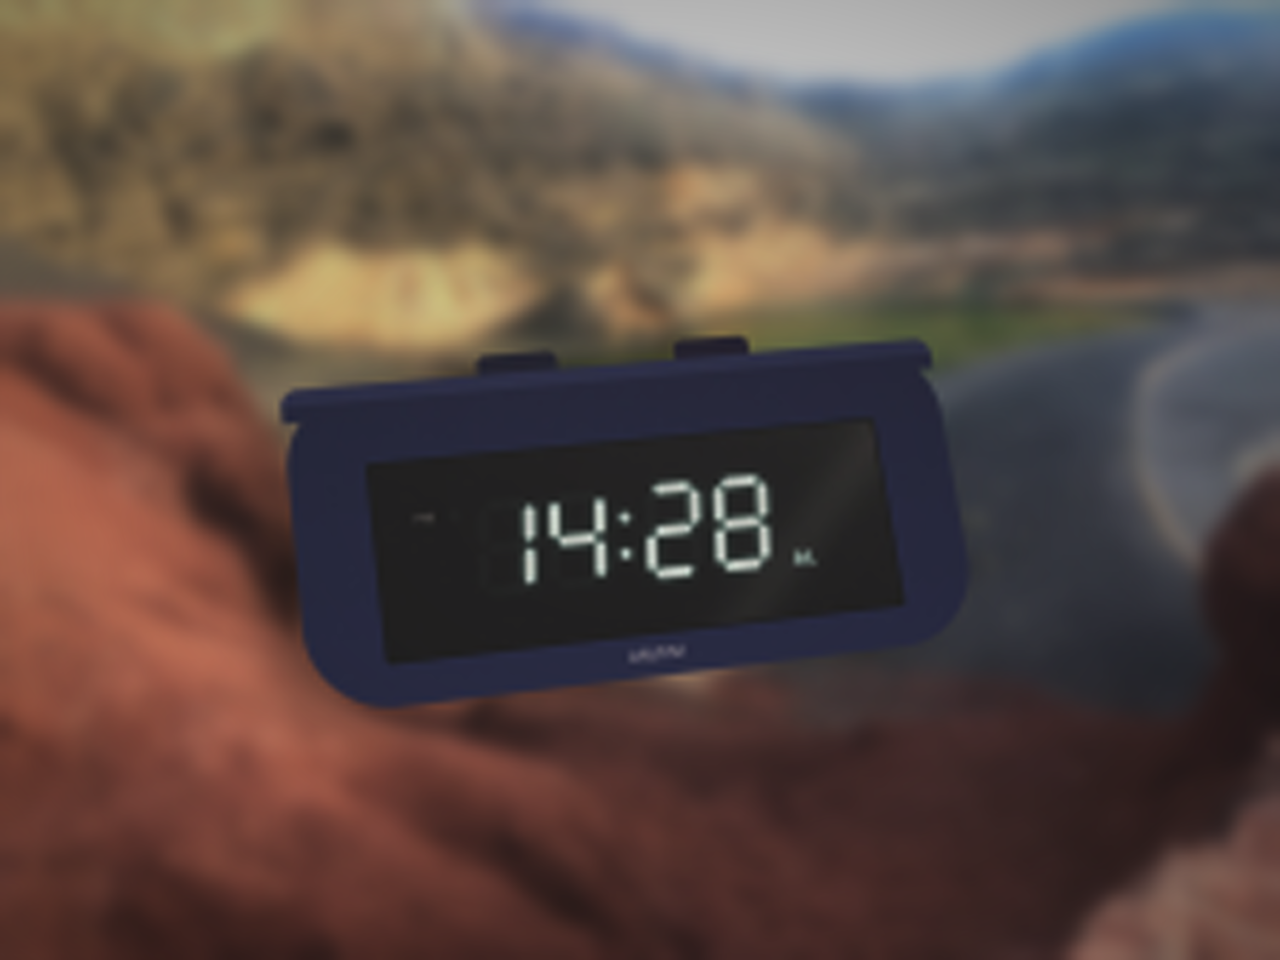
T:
14.28
